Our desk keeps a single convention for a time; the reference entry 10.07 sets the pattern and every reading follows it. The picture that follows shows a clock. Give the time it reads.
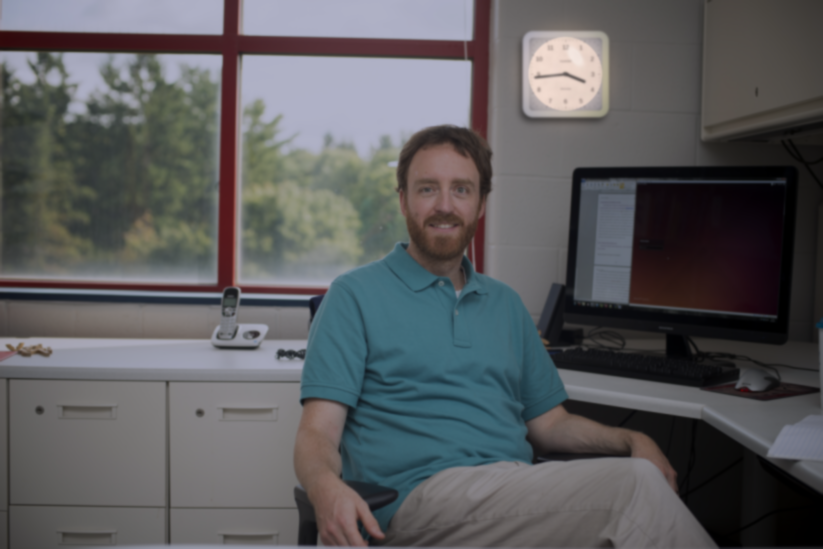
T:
3.44
